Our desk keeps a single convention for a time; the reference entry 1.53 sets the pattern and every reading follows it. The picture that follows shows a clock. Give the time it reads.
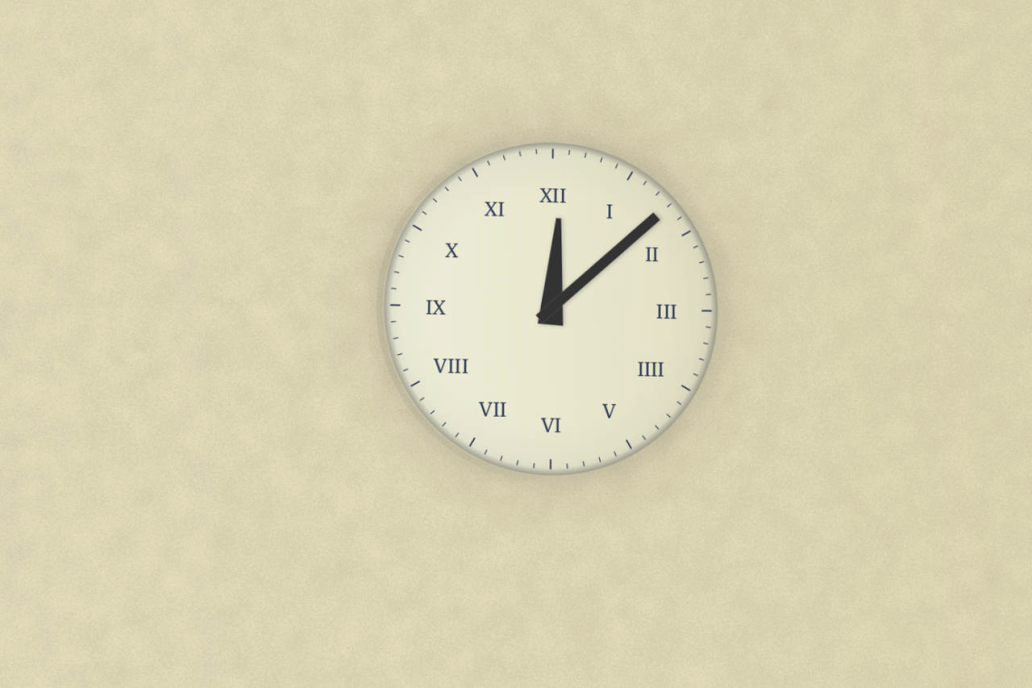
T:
12.08
